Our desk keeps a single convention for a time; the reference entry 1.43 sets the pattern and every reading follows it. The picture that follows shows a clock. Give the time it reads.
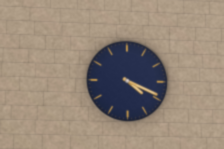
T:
4.19
